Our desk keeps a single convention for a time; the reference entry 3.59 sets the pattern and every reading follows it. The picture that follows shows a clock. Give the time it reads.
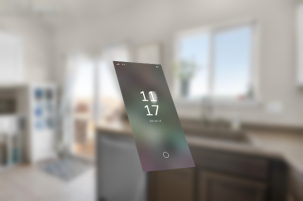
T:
11.17
